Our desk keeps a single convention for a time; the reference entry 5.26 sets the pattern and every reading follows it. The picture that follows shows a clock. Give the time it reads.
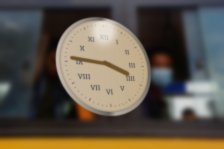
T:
3.46
